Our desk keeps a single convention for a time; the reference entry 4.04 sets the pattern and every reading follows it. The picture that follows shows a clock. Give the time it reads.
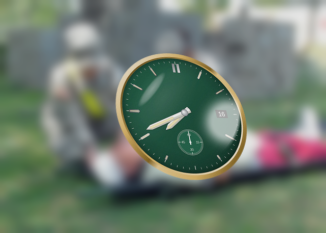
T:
7.41
